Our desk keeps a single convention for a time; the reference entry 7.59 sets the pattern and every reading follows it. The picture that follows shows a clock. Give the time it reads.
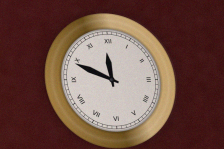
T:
11.49
